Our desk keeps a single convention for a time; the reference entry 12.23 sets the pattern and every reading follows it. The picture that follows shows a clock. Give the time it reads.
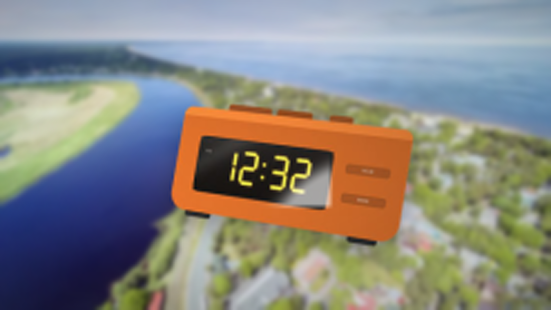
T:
12.32
